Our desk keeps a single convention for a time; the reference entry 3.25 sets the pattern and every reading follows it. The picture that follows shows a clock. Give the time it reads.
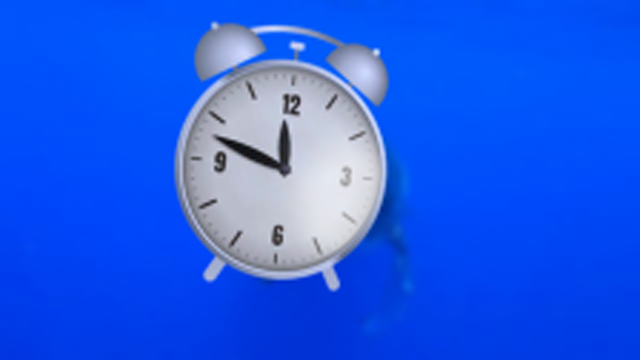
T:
11.48
